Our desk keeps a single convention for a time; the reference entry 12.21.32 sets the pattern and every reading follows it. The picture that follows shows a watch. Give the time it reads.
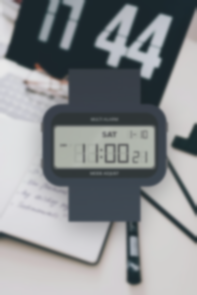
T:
11.00.21
